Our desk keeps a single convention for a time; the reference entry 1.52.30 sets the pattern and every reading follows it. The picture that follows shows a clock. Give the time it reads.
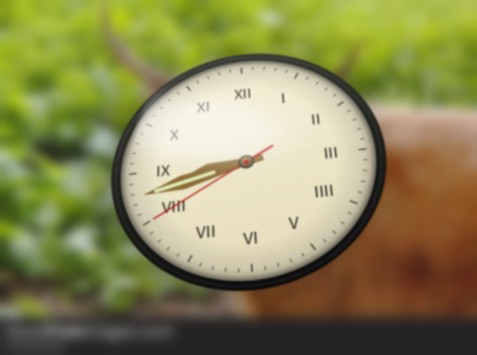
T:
8.42.40
